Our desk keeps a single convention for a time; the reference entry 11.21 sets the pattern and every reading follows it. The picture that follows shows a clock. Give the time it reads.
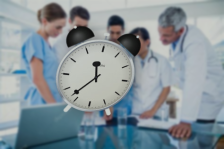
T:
11.37
